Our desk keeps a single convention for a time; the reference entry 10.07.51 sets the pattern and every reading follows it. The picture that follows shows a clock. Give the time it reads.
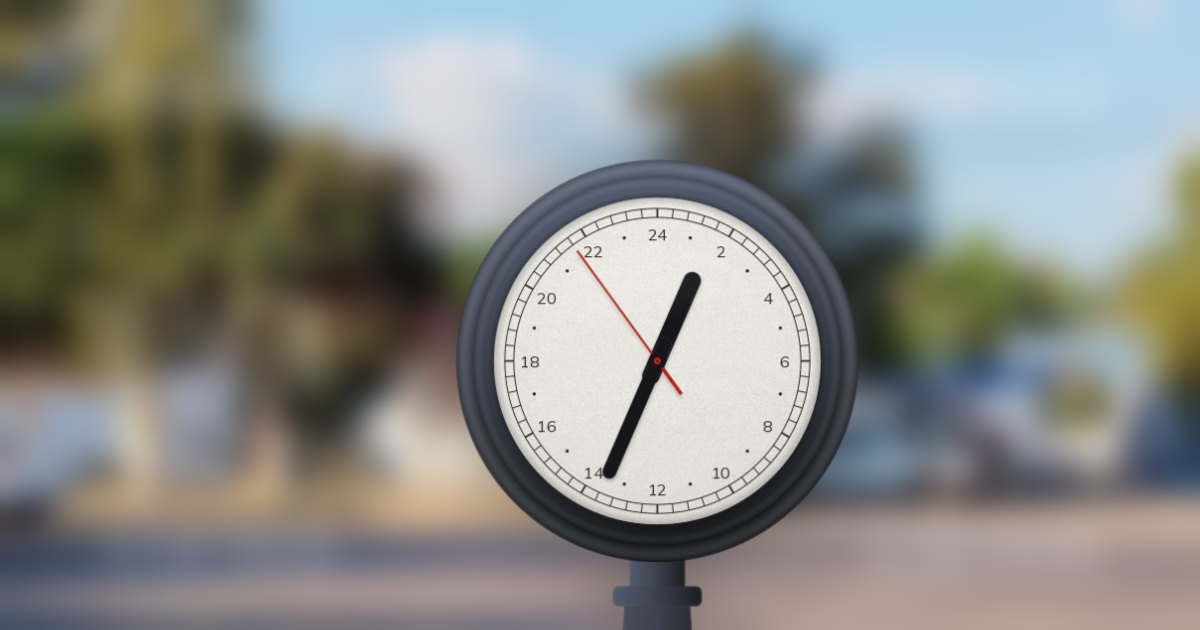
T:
1.33.54
